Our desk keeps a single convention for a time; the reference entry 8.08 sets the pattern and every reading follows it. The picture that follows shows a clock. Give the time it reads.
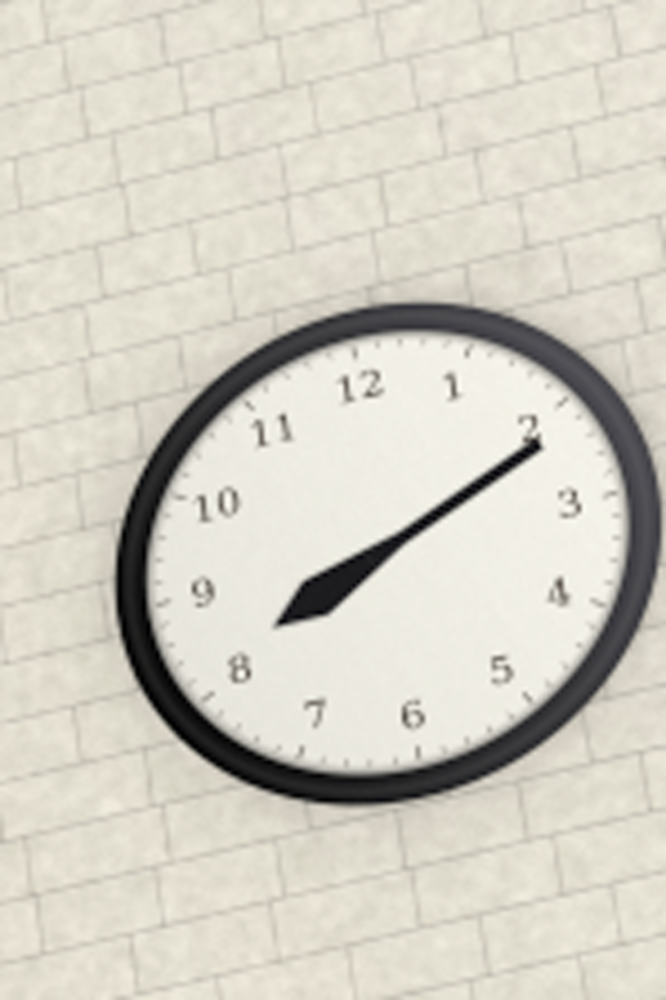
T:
8.11
